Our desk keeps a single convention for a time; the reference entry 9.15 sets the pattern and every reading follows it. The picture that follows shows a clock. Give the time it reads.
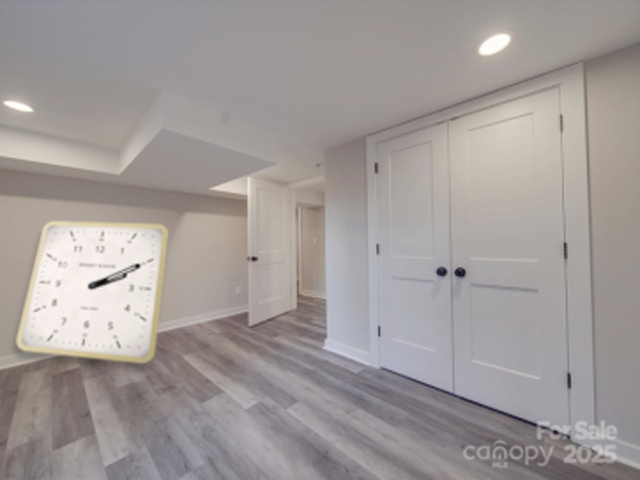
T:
2.10
